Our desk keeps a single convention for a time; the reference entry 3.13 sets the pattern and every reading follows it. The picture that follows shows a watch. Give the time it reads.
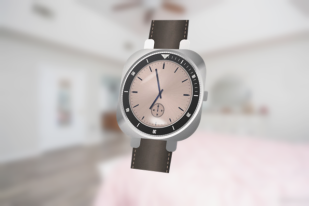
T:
6.57
